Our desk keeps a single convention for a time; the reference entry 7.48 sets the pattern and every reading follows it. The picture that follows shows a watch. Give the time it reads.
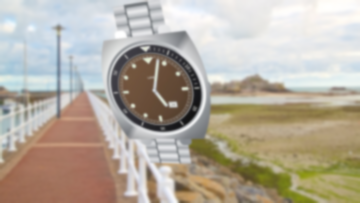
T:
5.03
